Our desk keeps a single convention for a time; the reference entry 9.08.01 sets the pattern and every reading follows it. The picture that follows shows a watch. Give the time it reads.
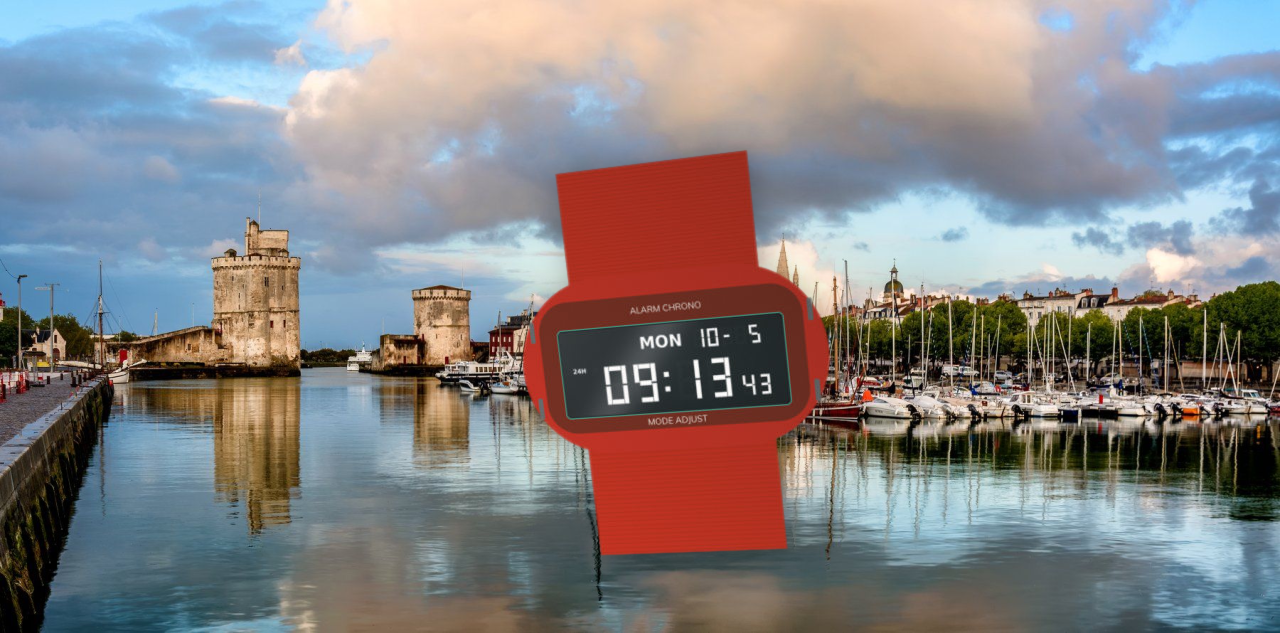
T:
9.13.43
